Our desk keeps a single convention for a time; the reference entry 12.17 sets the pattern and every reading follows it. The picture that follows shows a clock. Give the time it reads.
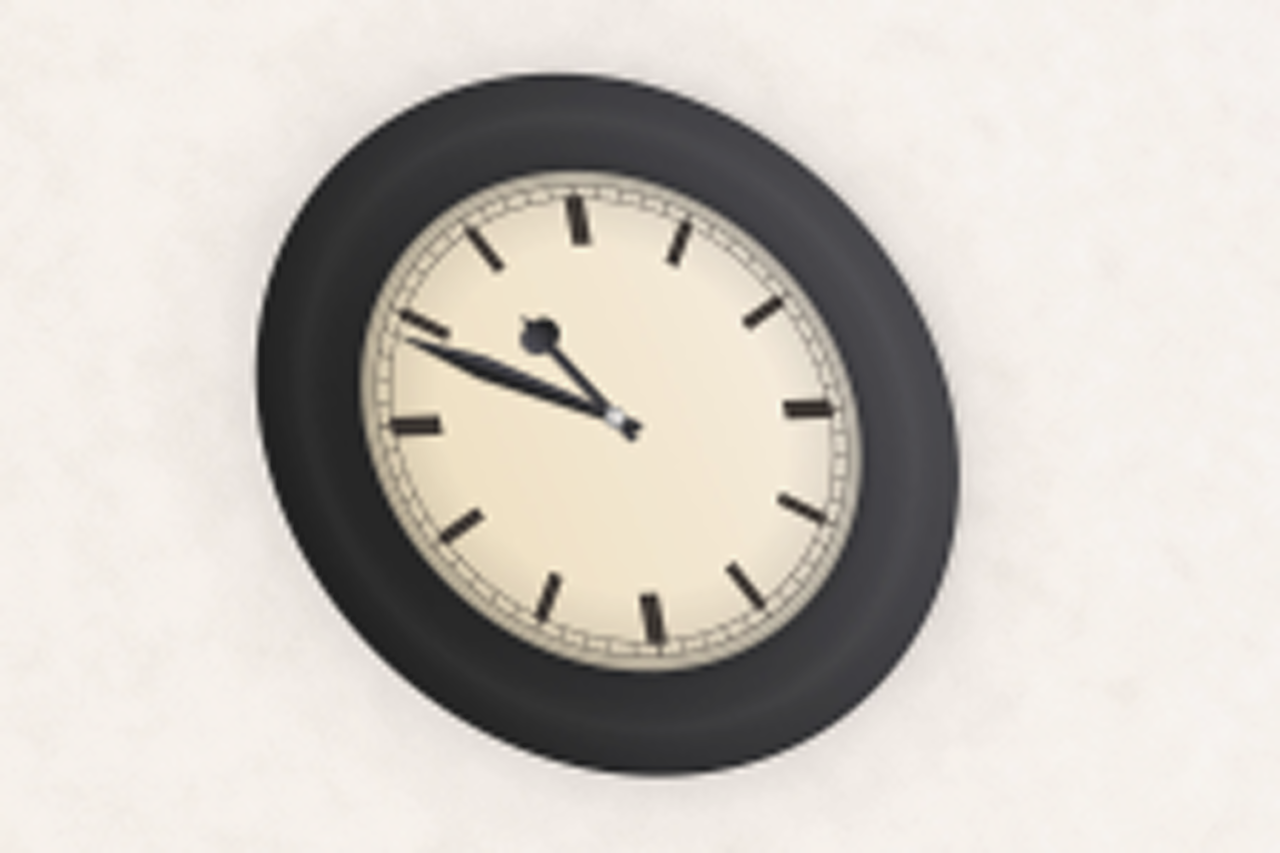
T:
10.49
